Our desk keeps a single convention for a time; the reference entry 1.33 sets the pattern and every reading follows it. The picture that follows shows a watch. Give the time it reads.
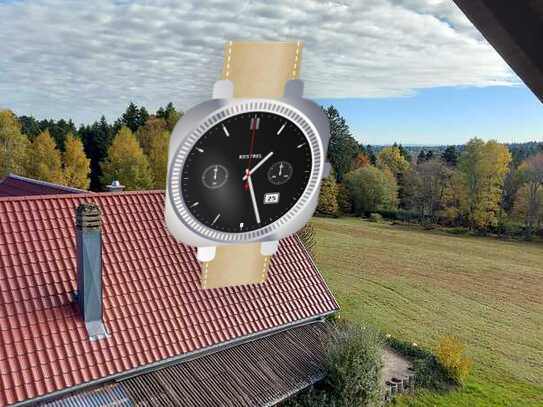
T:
1.27
